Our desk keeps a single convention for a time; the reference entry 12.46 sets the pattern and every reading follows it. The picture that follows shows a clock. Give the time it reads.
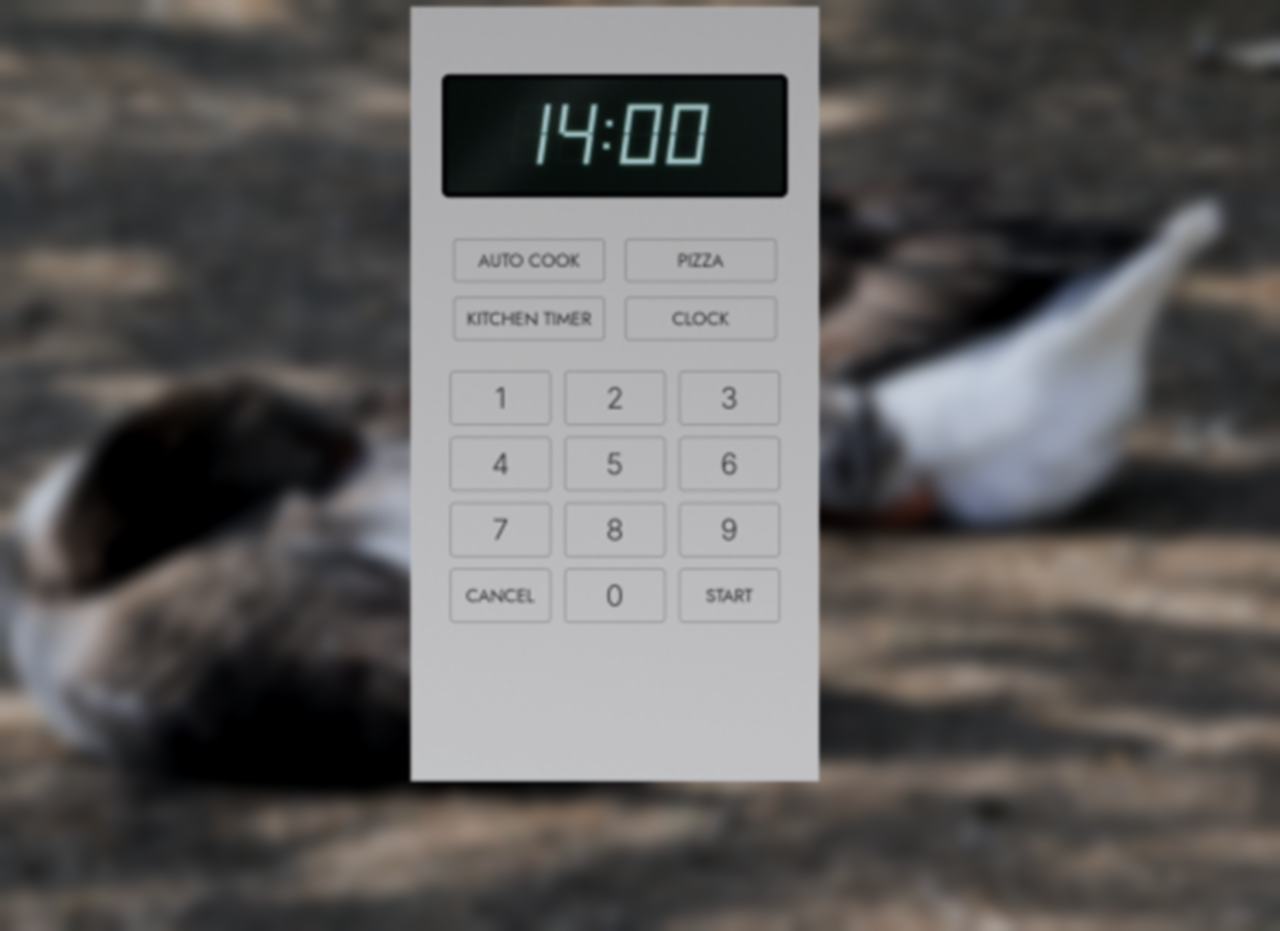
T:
14.00
